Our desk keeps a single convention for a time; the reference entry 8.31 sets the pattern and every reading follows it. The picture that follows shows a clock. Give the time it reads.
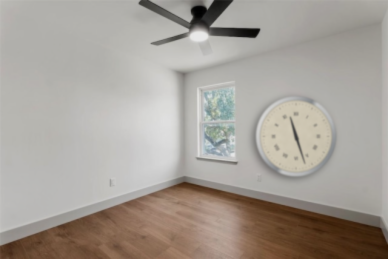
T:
11.27
